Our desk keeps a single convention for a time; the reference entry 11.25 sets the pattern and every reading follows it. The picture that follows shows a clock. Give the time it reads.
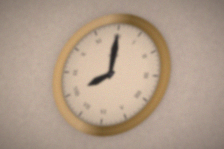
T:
8.00
